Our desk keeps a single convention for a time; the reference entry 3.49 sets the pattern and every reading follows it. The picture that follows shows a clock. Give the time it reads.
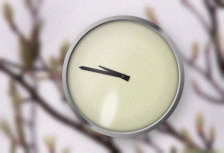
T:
9.47
